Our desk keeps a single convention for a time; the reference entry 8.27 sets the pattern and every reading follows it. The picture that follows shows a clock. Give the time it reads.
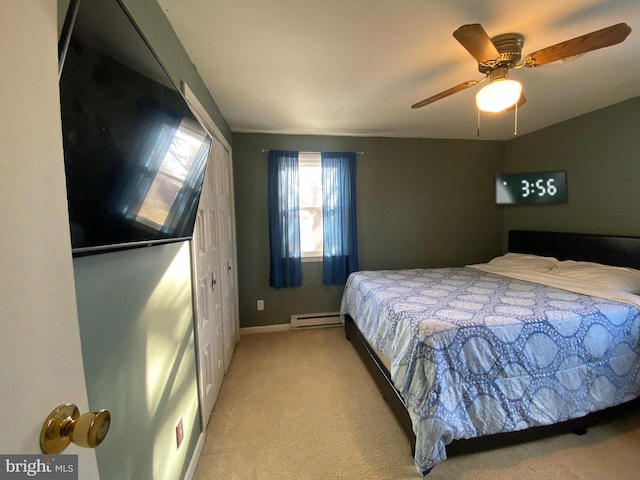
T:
3.56
